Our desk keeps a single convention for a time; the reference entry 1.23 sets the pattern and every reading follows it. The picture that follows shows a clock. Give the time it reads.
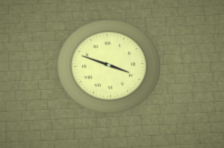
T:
3.49
